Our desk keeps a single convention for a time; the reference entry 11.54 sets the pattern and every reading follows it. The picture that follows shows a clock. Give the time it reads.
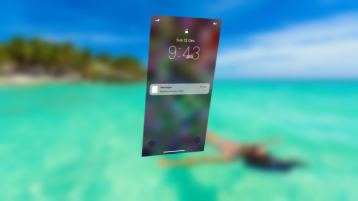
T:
9.43
